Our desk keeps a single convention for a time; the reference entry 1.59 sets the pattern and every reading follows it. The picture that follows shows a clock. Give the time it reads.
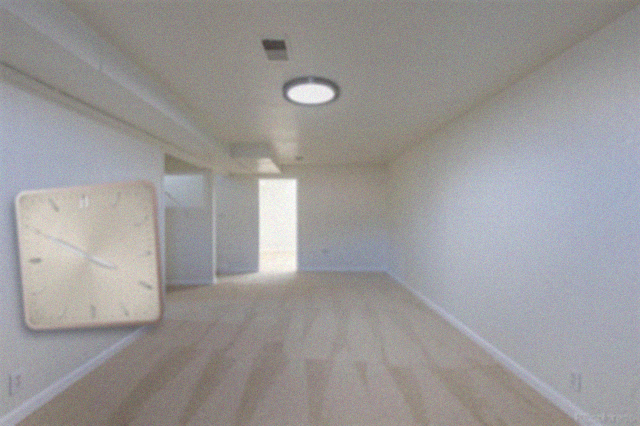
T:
3.50
